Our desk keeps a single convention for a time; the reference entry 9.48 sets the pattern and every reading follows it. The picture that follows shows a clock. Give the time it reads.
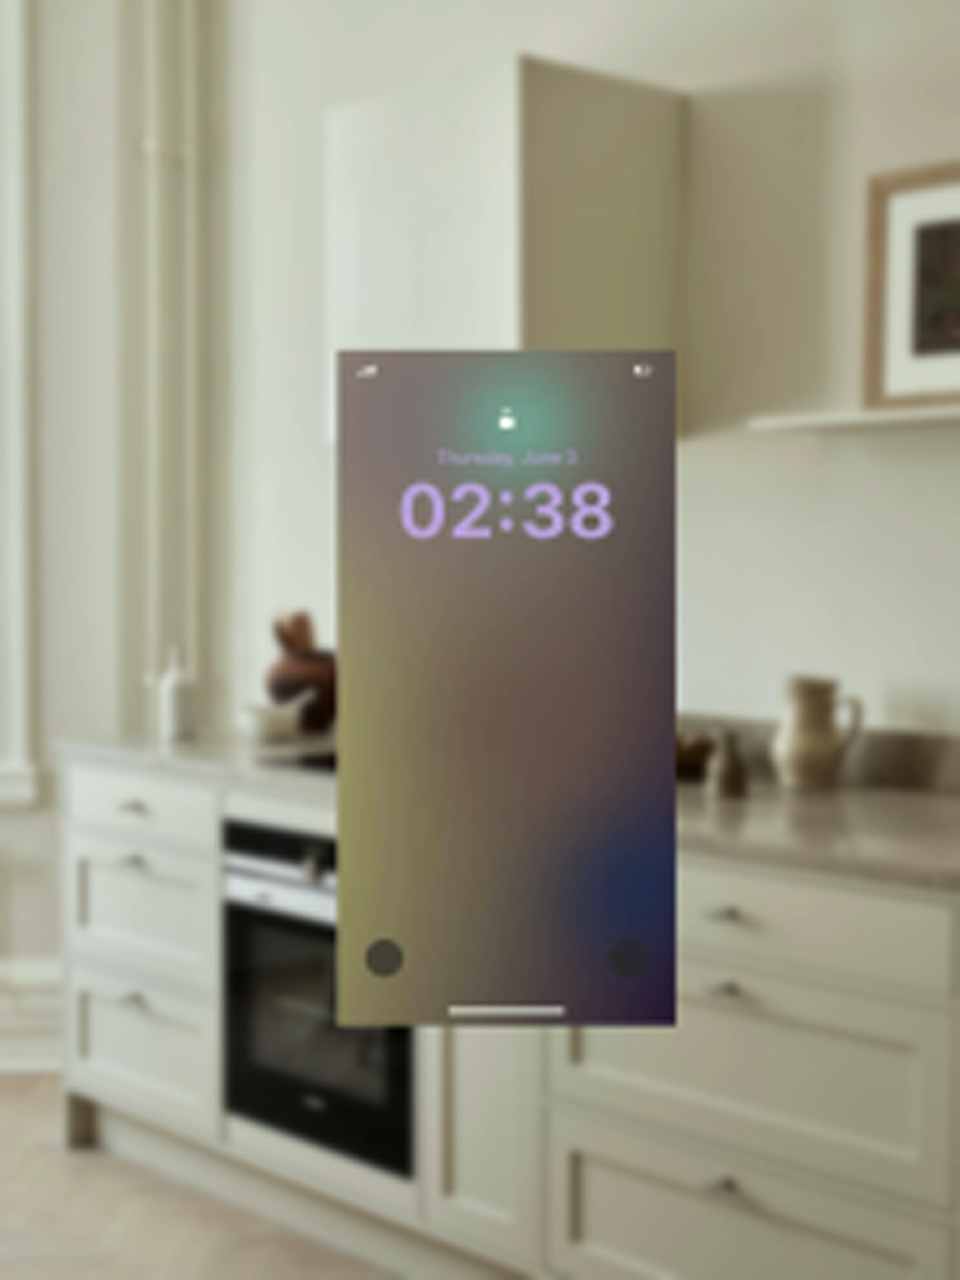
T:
2.38
